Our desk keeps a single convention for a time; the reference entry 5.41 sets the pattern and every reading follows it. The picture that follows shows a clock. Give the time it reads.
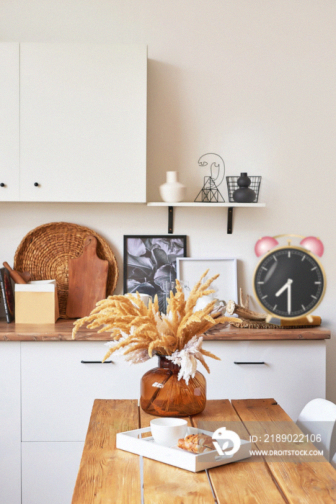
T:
7.30
